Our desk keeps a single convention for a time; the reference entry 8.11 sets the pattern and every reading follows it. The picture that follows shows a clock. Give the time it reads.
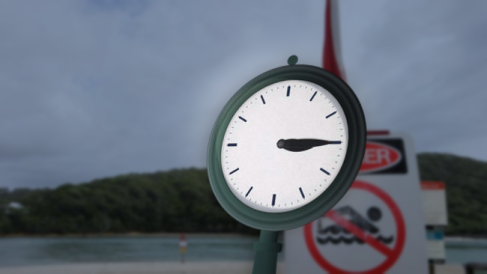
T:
3.15
